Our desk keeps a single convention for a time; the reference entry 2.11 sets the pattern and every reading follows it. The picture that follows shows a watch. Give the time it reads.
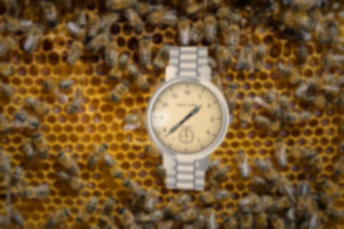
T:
1.38
